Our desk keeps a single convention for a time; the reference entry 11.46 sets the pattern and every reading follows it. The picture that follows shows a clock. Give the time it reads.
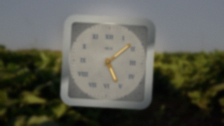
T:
5.08
